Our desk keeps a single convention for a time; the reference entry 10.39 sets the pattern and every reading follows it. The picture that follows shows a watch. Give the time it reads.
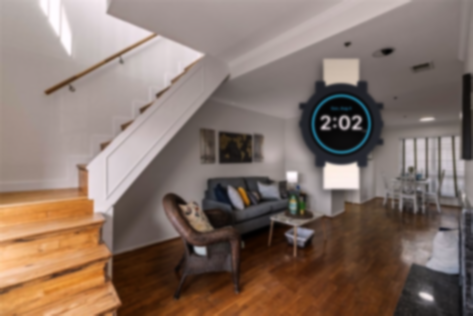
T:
2.02
